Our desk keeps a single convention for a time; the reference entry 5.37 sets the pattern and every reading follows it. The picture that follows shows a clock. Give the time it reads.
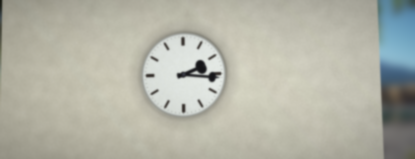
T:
2.16
